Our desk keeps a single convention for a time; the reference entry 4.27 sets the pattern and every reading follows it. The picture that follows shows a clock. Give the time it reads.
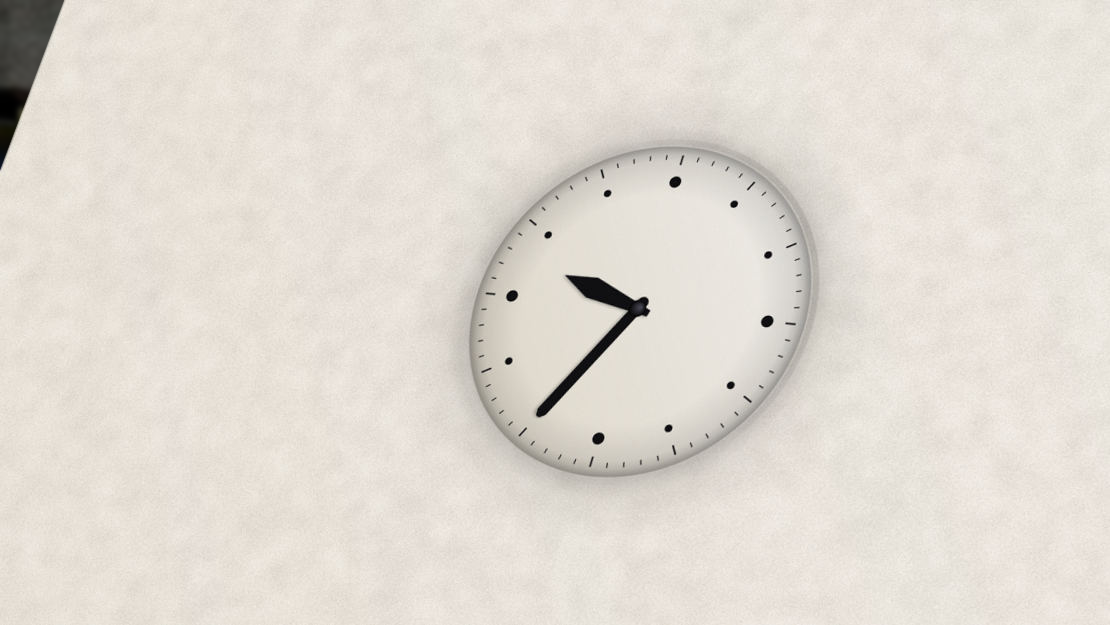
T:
9.35
